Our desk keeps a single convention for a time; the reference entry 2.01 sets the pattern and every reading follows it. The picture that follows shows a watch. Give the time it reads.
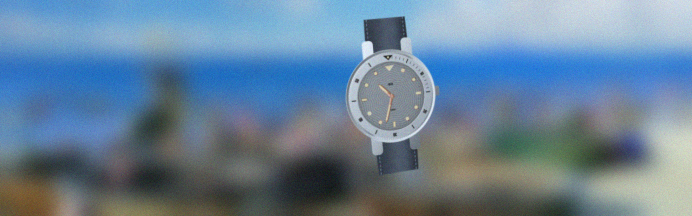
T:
10.33
